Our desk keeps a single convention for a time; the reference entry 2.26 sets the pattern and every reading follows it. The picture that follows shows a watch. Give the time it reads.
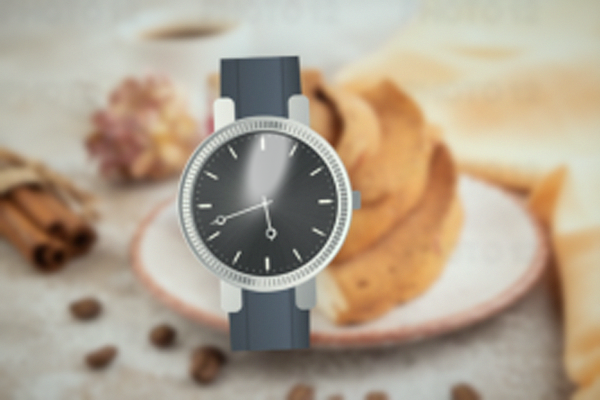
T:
5.42
